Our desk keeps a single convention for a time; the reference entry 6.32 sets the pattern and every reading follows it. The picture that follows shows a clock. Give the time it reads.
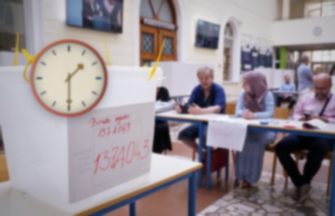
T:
1.30
